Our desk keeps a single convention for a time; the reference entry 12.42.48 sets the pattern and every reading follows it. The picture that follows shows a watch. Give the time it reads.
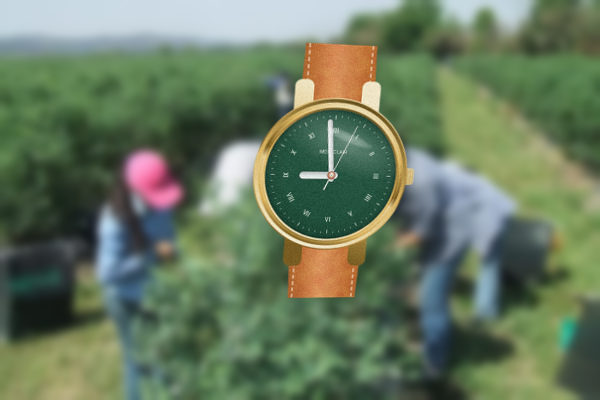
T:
8.59.04
